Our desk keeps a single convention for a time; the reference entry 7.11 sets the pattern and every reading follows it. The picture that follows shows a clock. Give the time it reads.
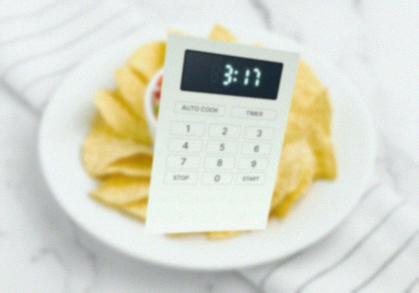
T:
3.17
